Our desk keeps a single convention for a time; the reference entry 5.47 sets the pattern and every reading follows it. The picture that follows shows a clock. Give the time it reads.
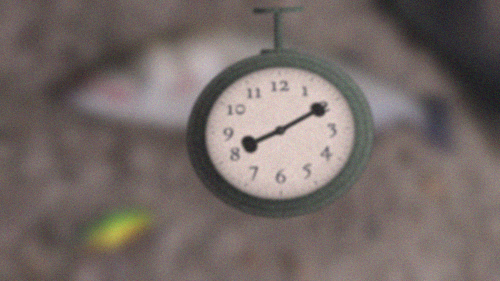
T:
8.10
